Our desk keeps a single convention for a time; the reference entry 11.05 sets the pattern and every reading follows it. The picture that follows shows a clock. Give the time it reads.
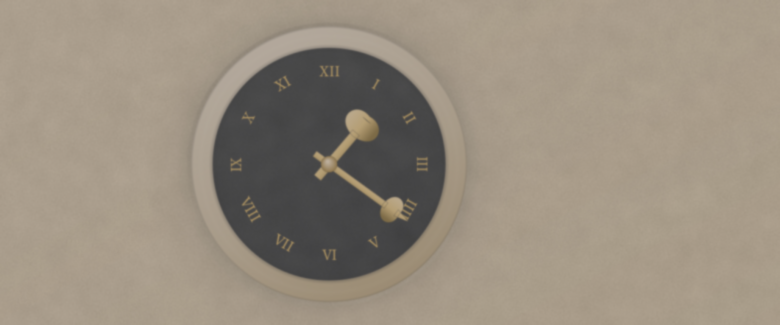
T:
1.21
